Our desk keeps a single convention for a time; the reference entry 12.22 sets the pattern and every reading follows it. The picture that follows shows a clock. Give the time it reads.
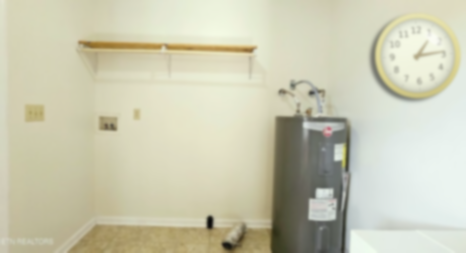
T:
1.14
